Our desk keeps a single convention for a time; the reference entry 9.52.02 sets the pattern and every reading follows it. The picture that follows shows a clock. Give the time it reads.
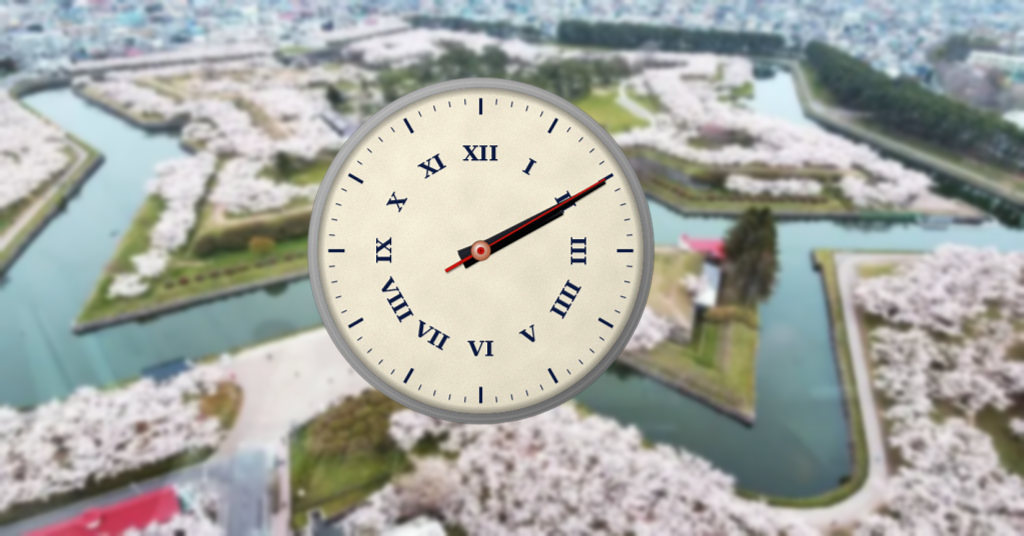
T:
2.10.10
